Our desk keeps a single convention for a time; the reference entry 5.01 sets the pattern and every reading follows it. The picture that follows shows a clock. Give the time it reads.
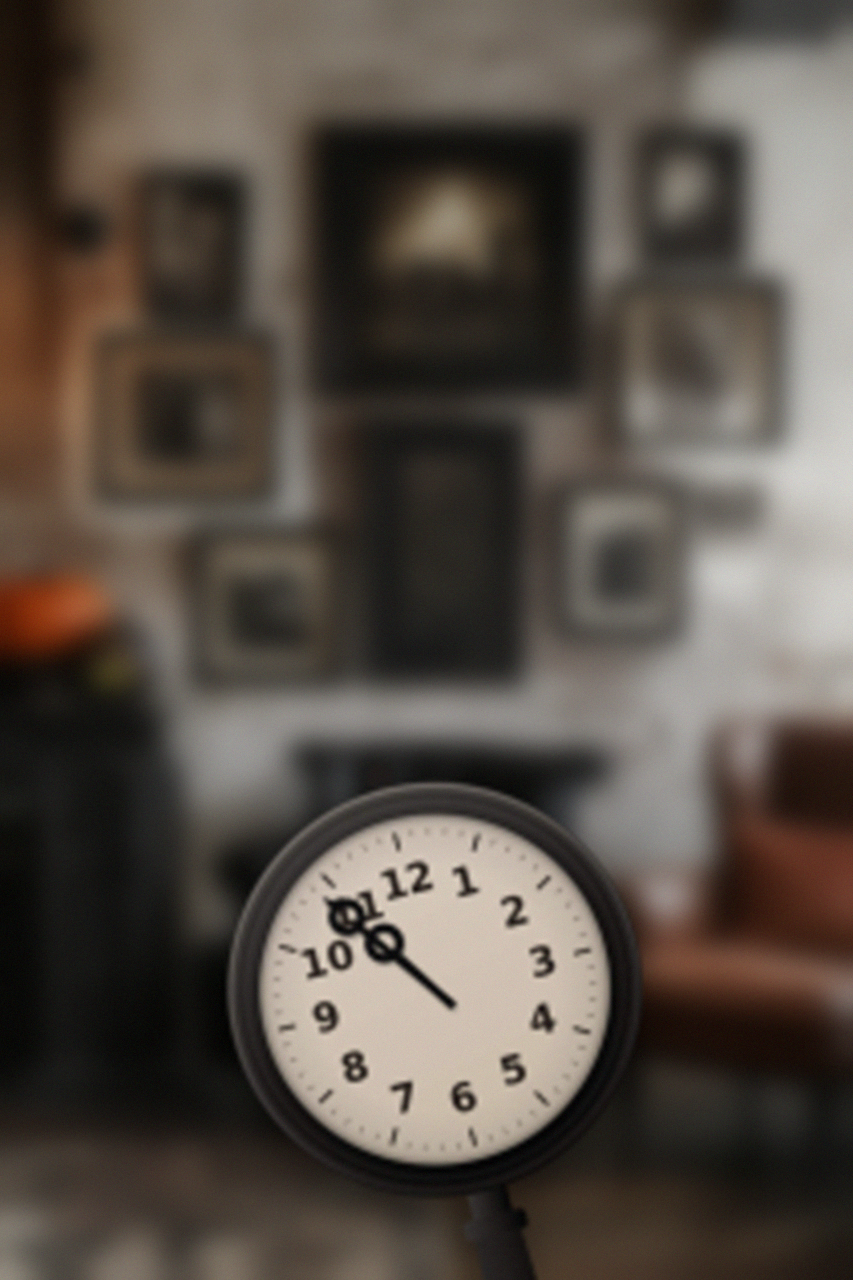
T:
10.54
